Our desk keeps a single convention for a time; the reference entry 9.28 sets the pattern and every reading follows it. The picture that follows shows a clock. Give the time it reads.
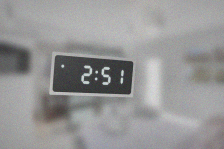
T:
2.51
